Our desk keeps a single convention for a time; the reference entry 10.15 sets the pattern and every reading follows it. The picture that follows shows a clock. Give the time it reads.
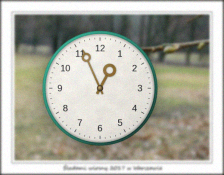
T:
12.56
